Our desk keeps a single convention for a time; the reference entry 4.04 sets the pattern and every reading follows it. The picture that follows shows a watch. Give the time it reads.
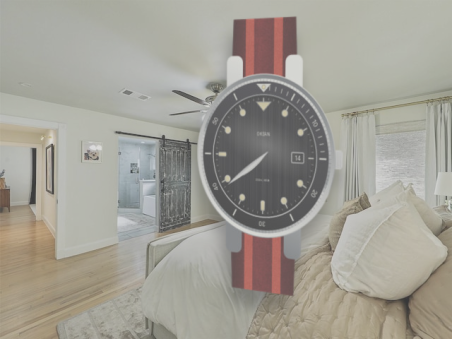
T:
7.39
